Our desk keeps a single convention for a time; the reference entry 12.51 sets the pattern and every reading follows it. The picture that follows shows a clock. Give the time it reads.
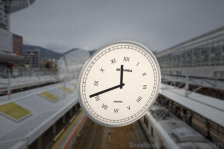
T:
11.41
